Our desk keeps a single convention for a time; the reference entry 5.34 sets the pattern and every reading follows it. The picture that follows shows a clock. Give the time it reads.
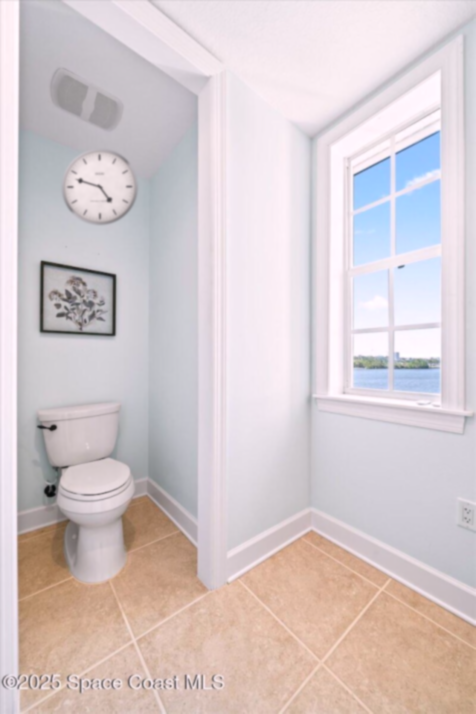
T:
4.48
